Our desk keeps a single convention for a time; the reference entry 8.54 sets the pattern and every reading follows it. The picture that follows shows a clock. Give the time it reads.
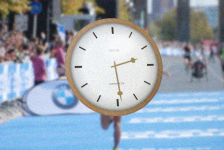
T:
2.29
